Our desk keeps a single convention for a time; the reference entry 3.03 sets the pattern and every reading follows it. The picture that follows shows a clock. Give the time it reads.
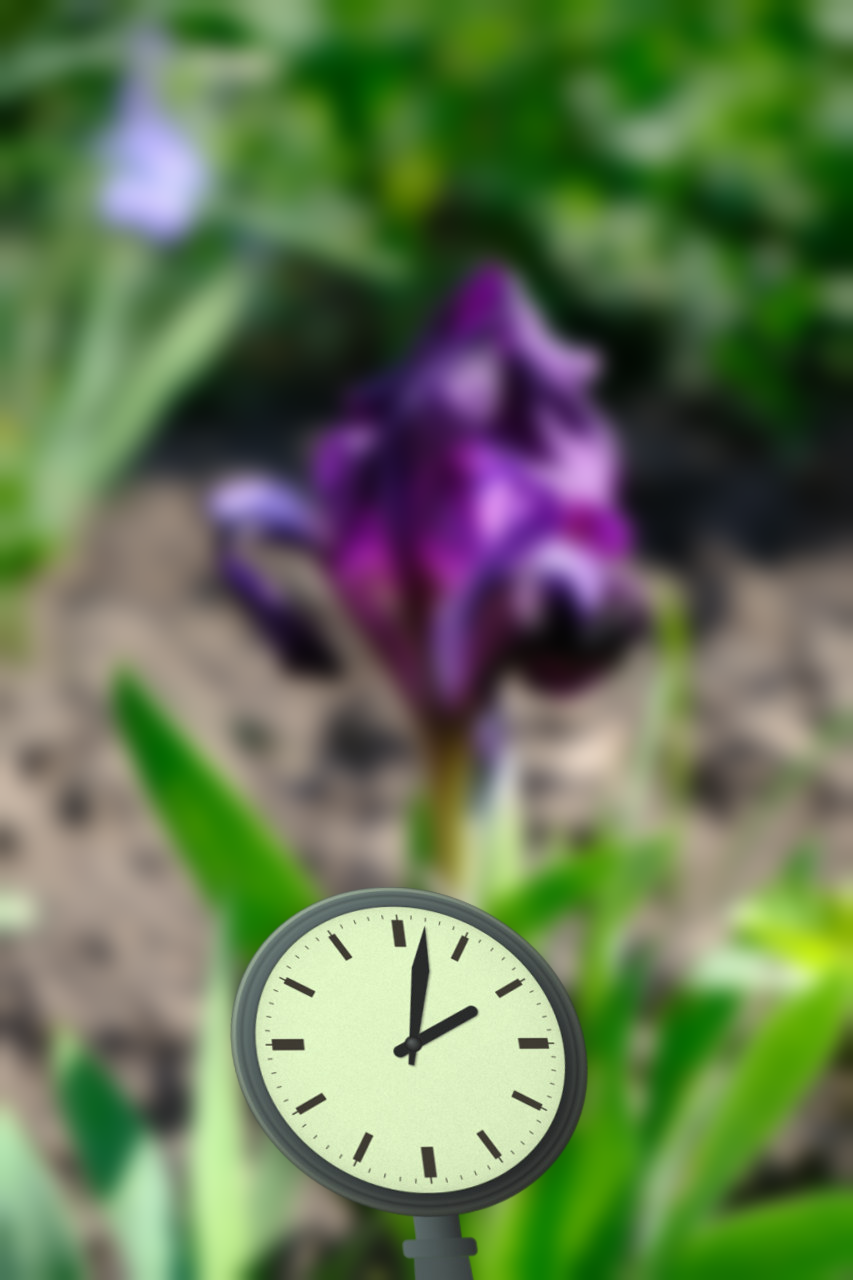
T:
2.02
